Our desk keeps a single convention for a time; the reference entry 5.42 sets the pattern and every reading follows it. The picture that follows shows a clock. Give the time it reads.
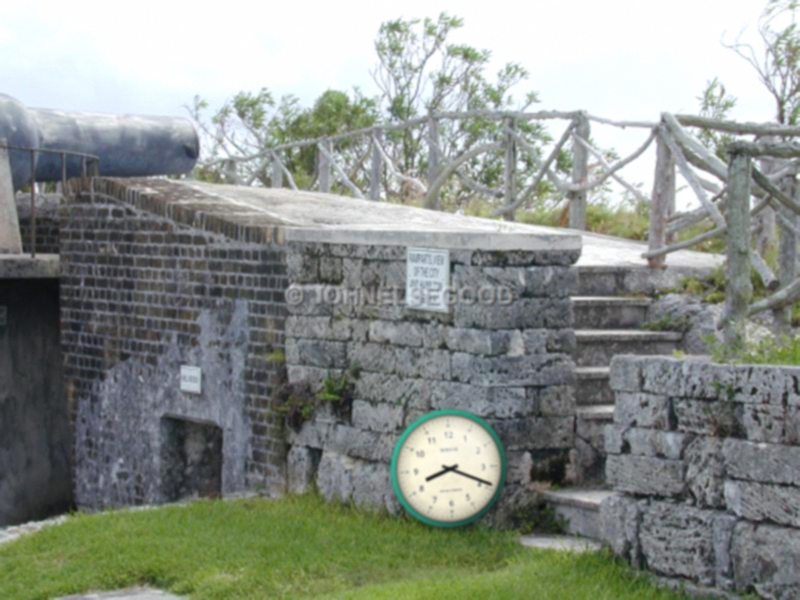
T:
8.19
